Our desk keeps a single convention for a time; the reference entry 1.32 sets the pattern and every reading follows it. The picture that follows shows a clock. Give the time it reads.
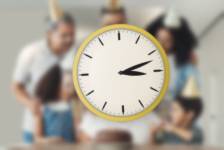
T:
3.12
